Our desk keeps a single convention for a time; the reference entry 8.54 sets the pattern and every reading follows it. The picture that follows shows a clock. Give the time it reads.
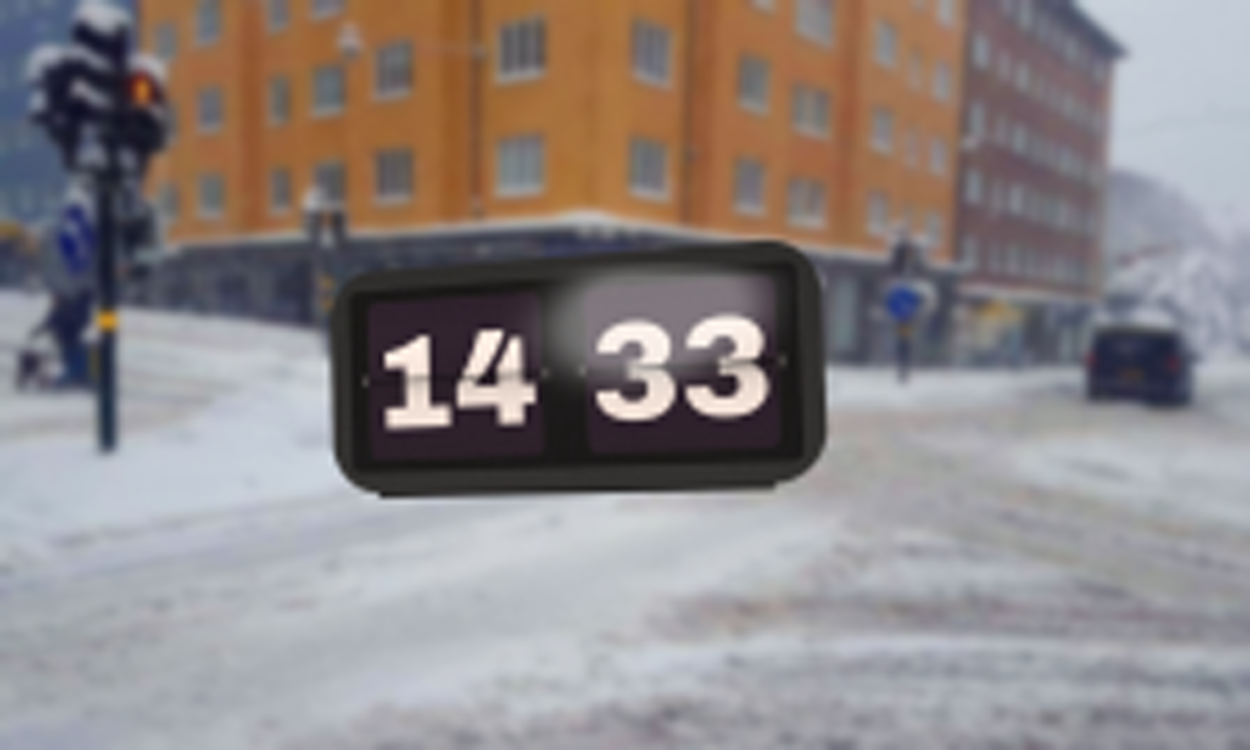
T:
14.33
